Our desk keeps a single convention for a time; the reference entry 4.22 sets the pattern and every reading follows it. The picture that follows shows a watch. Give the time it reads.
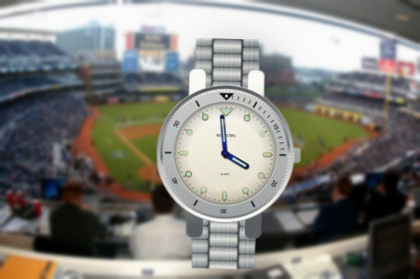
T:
3.59
